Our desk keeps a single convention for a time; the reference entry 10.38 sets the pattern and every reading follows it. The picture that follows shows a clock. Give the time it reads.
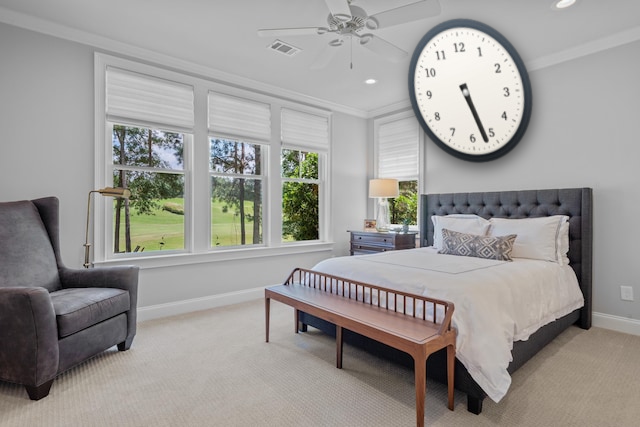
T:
5.27
